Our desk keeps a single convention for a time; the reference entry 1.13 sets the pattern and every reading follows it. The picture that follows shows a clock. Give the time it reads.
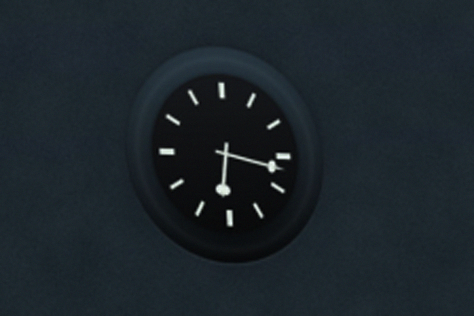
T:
6.17
